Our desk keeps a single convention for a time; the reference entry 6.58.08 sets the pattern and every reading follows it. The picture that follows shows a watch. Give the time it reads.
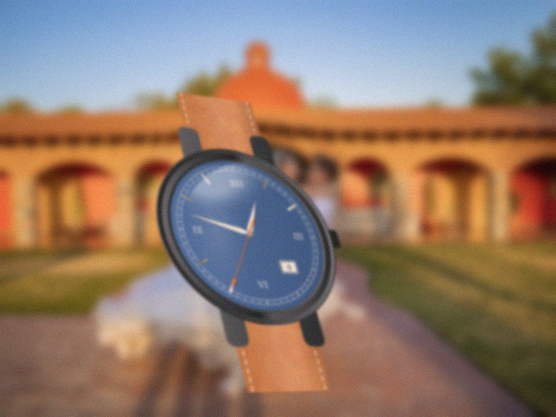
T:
12.47.35
